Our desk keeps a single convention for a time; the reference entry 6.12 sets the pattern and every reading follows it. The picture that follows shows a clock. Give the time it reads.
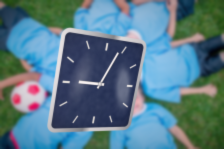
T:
9.04
